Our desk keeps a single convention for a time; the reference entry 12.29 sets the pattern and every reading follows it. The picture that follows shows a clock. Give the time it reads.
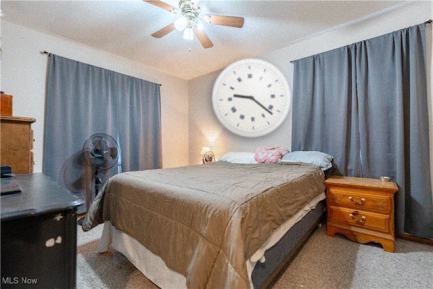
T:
9.22
